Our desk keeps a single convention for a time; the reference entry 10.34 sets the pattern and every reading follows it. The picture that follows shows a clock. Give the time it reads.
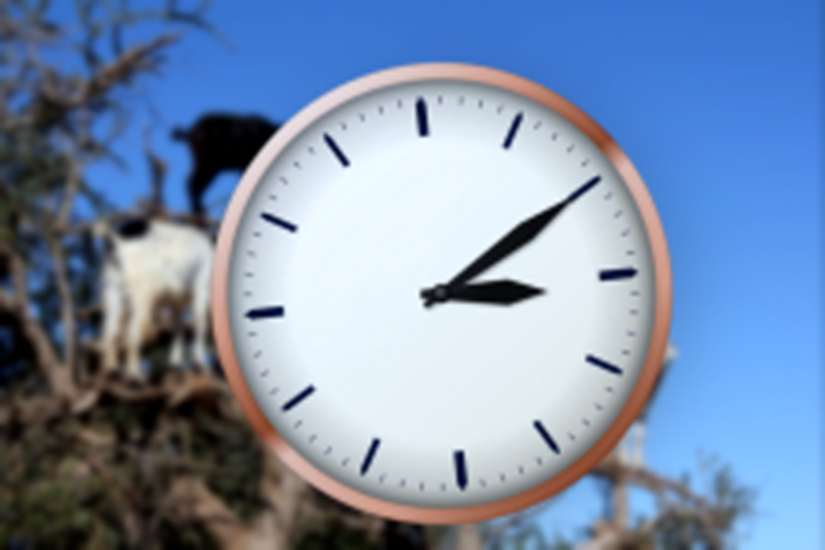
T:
3.10
